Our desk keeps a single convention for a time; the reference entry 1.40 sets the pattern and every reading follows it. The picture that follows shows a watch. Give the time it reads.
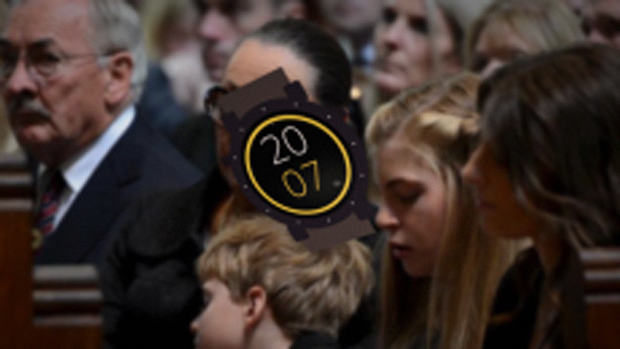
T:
20.07
